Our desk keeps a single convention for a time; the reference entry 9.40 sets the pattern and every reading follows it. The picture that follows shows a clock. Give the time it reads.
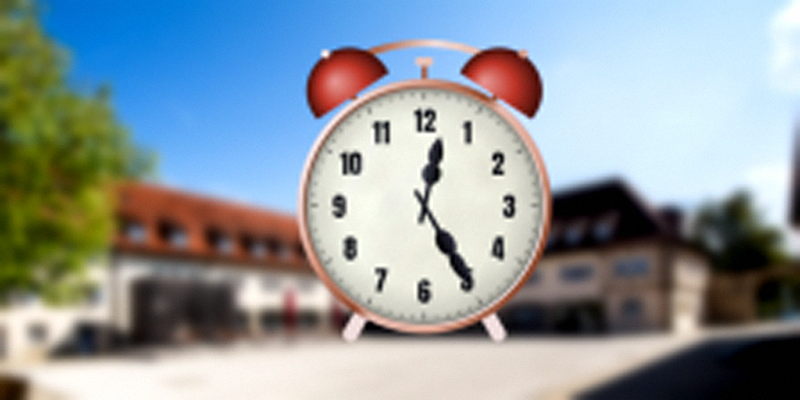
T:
12.25
